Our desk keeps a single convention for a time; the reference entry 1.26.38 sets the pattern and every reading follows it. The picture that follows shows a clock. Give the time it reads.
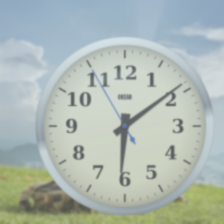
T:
6.08.55
